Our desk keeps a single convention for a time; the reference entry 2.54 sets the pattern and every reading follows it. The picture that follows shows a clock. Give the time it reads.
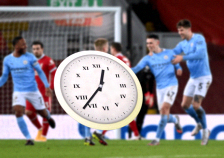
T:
12.37
